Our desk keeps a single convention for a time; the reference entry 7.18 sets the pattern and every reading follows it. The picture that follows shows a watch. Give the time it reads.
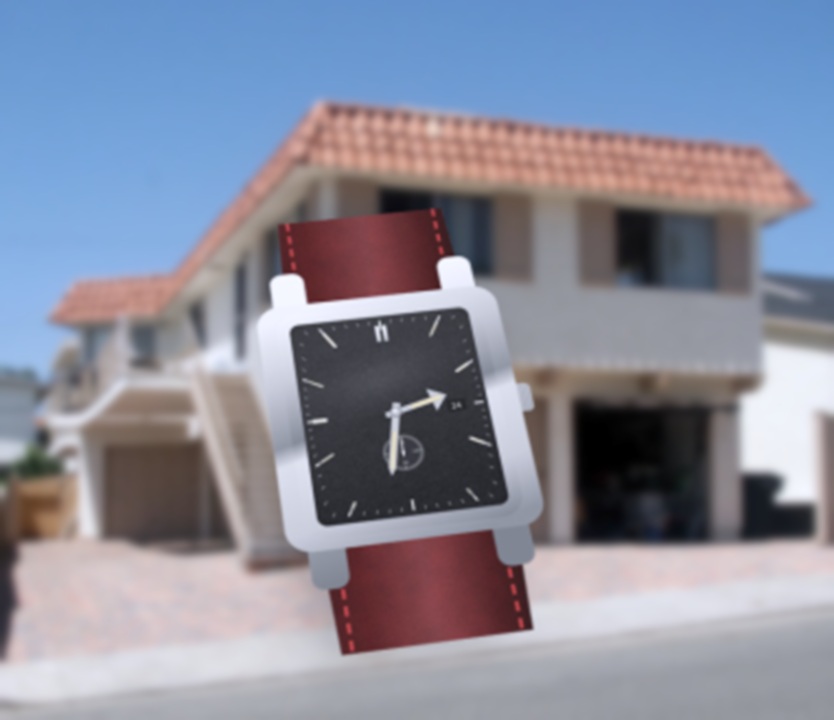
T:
2.32
